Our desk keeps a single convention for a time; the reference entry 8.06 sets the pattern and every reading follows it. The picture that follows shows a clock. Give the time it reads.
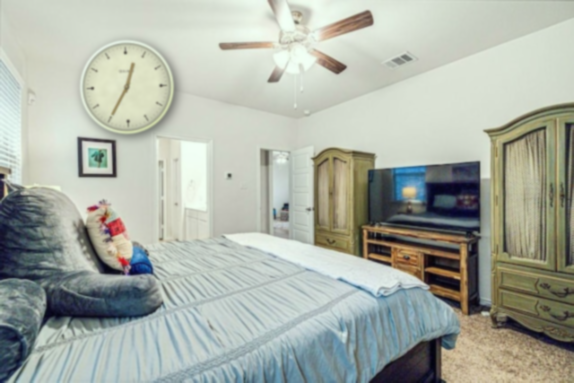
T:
12.35
